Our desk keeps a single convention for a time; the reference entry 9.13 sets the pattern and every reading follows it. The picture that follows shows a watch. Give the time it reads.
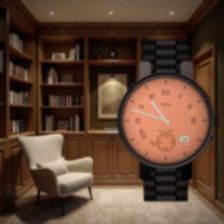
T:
10.48
